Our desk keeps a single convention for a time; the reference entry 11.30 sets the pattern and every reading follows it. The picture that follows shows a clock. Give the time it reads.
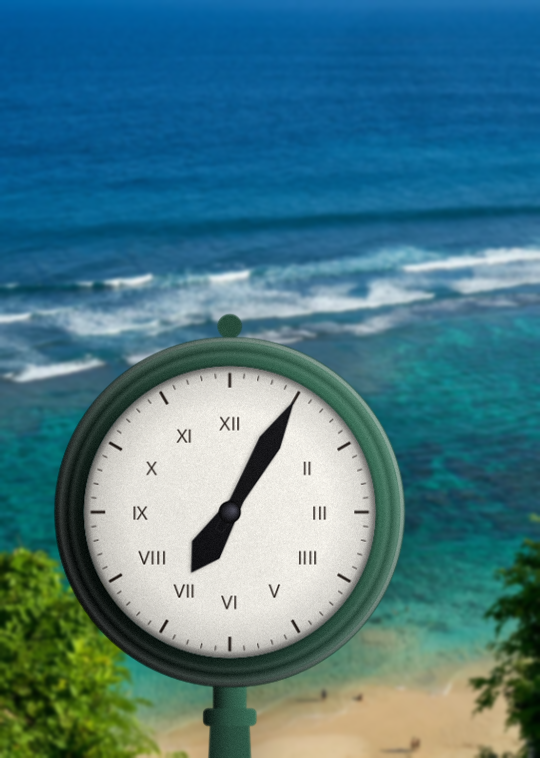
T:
7.05
